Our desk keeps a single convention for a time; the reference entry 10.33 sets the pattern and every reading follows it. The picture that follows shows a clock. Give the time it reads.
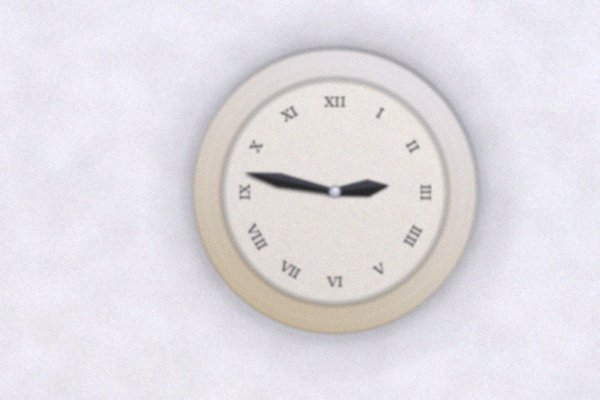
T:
2.47
